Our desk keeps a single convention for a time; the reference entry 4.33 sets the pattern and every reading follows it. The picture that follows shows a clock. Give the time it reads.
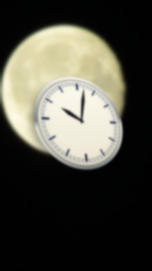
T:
10.02
